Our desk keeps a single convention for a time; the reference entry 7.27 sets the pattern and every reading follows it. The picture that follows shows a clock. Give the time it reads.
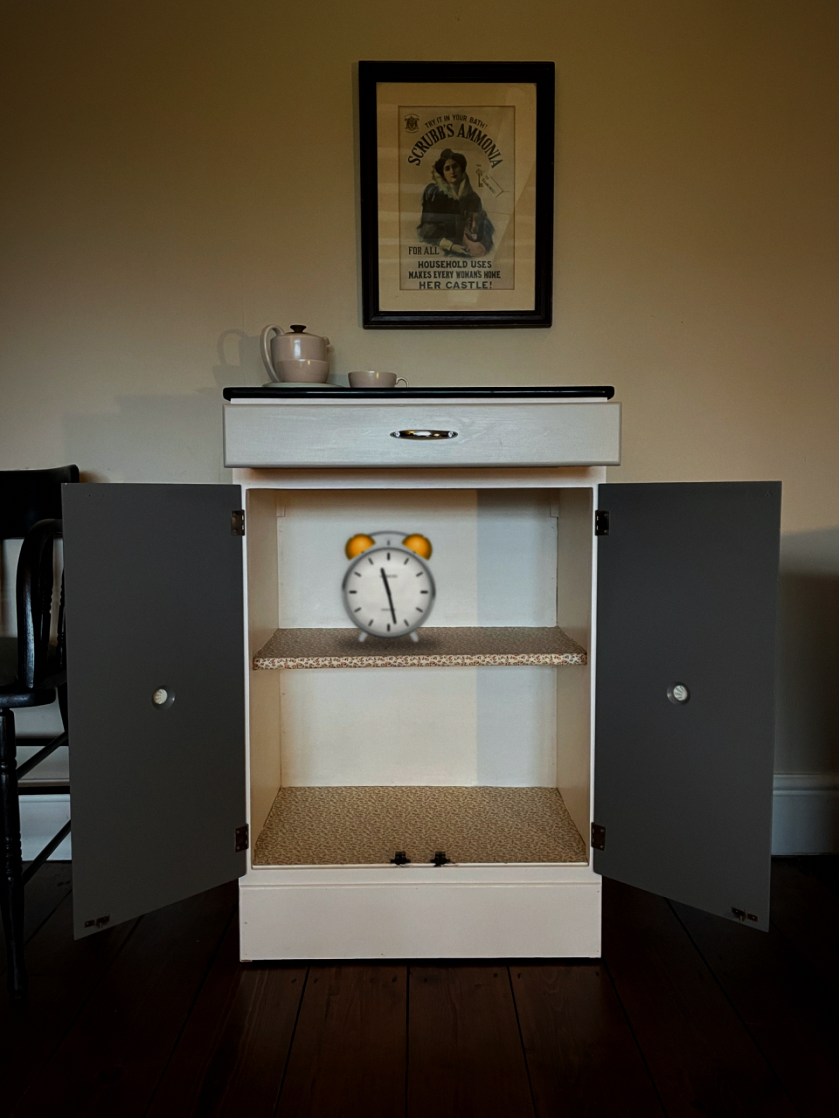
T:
11.28
